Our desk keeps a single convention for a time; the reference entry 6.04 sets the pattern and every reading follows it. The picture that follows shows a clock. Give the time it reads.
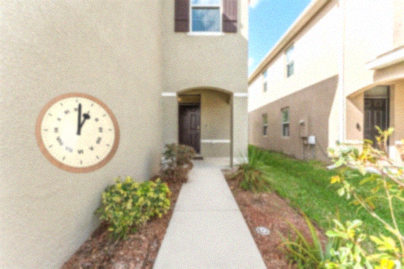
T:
1.01
